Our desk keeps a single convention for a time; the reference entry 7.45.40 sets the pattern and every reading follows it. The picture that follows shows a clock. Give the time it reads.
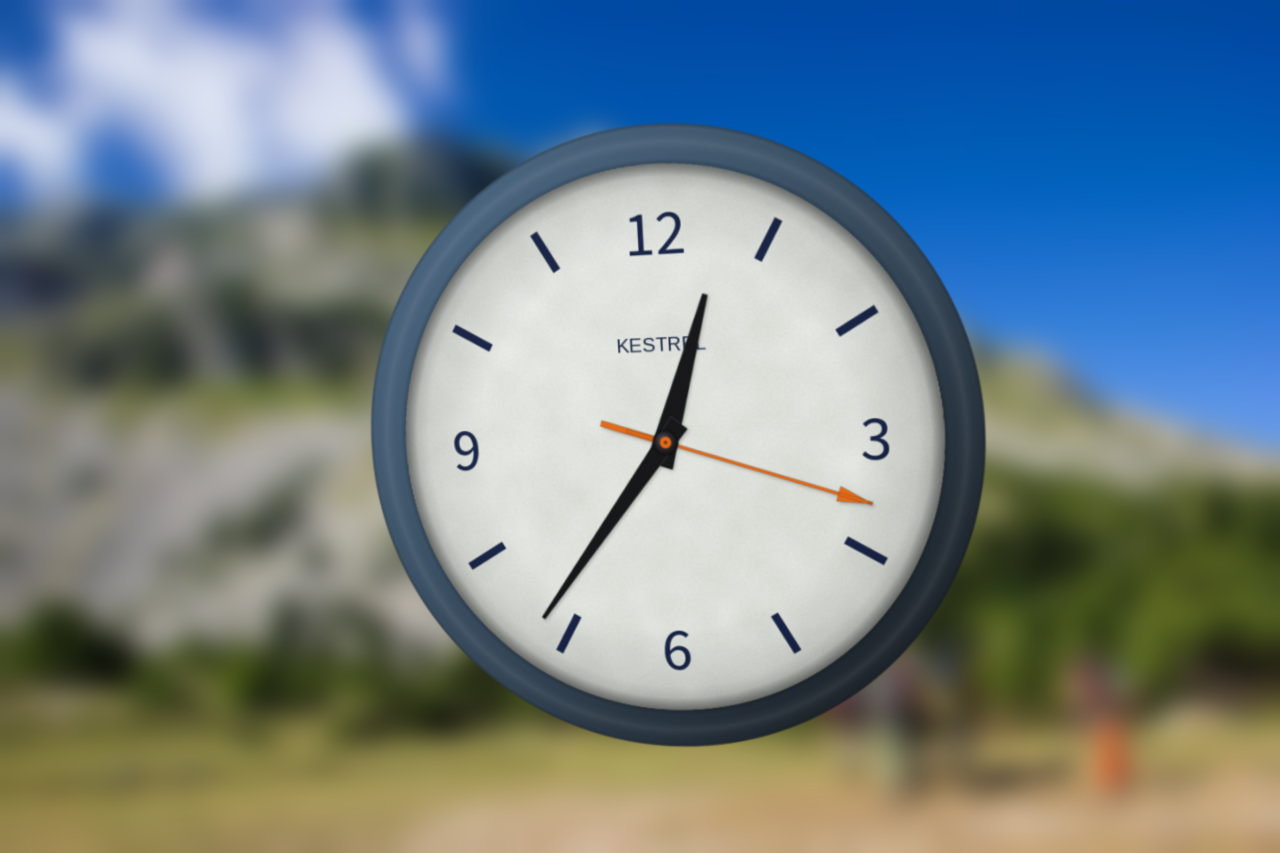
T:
12.36.18
